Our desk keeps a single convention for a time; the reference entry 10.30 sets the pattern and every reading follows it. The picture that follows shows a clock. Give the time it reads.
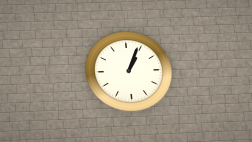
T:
1.04
